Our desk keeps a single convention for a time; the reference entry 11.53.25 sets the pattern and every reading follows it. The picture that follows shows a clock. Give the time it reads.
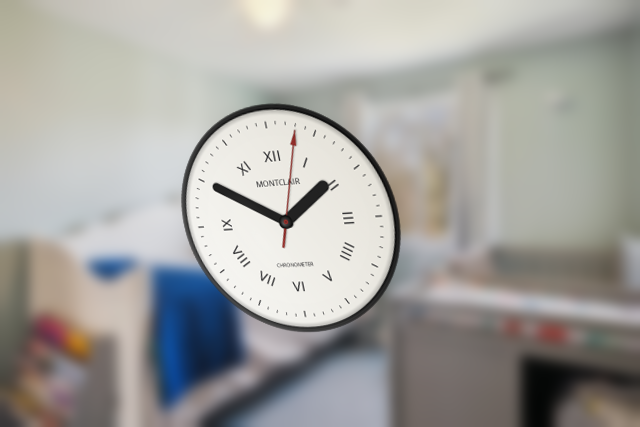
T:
1.50.03
